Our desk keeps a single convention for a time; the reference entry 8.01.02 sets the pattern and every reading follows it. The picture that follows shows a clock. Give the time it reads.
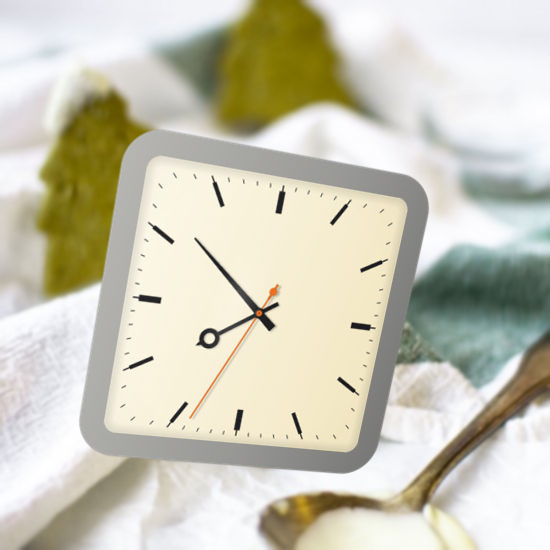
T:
7.51.34
